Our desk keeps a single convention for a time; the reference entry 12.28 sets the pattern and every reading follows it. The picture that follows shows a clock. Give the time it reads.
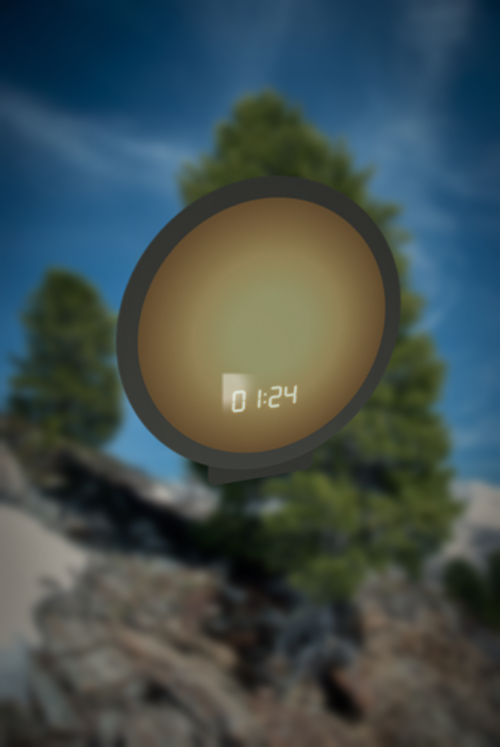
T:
1.24
